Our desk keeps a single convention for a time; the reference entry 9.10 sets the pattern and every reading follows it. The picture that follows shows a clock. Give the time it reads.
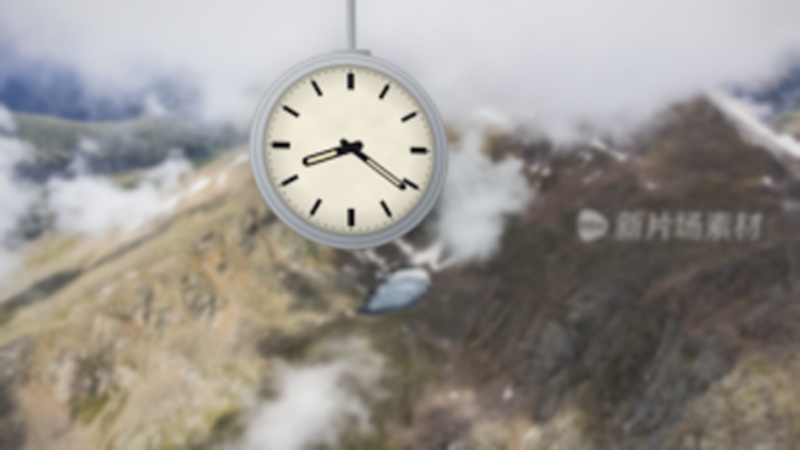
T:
8.21
